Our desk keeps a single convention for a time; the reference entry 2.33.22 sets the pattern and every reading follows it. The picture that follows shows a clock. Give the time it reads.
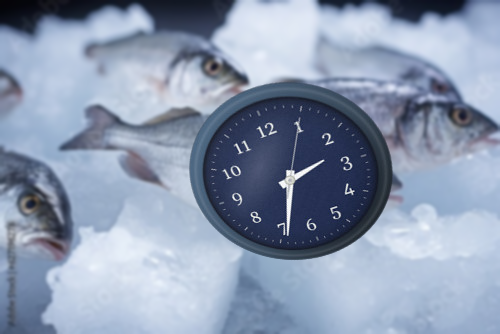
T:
2.34.05
